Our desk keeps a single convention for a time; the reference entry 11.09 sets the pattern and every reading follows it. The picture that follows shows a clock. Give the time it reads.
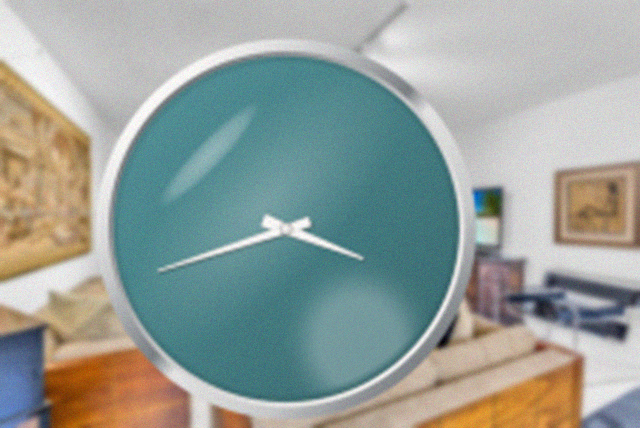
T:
3.42
